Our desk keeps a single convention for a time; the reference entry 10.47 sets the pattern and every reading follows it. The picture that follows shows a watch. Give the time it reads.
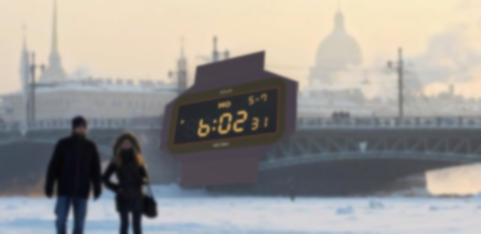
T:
6.02
